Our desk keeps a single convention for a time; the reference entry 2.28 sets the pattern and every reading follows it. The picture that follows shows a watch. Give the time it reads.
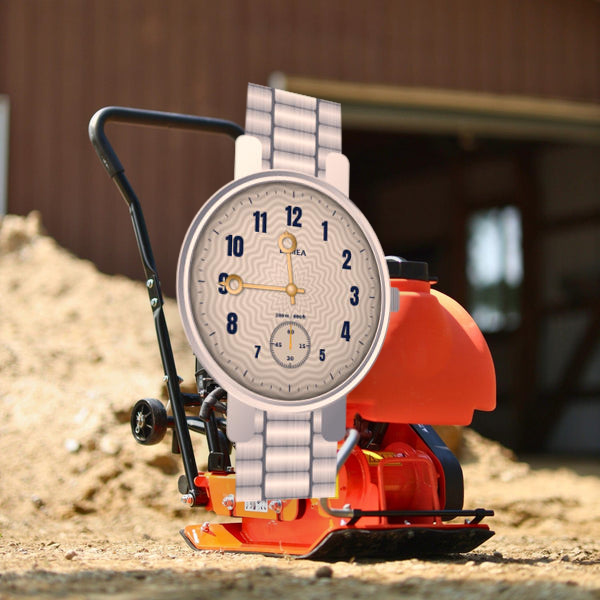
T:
11.45
